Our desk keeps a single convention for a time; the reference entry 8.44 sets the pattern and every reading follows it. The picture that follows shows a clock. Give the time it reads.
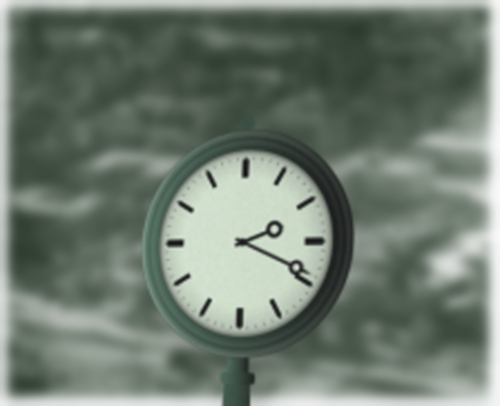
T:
2.19
